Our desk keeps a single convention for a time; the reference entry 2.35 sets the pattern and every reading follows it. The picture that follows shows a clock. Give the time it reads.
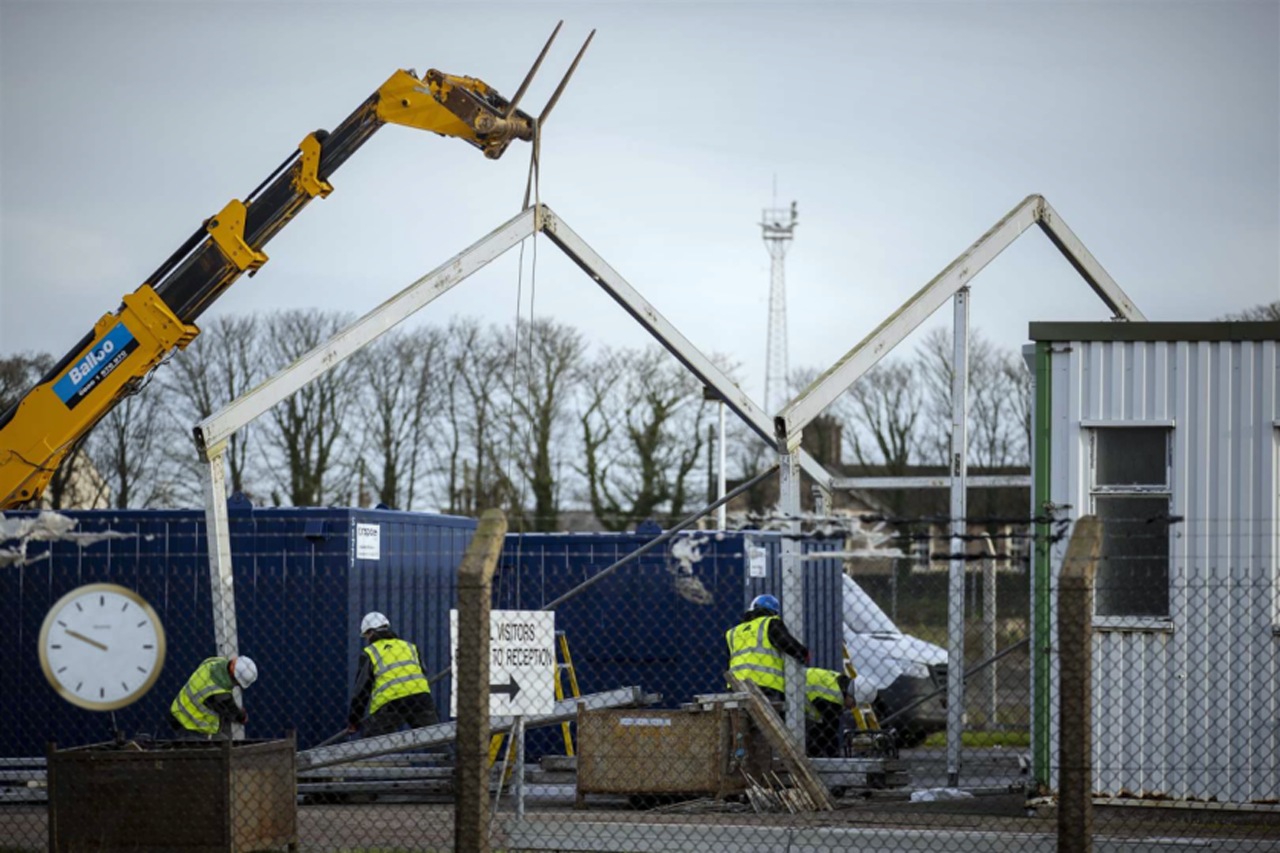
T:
9.49
